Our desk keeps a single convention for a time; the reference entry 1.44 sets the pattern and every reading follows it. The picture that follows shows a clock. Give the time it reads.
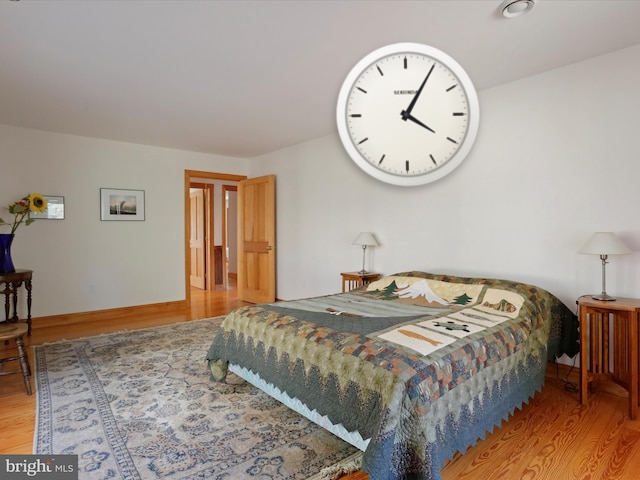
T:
4.05
